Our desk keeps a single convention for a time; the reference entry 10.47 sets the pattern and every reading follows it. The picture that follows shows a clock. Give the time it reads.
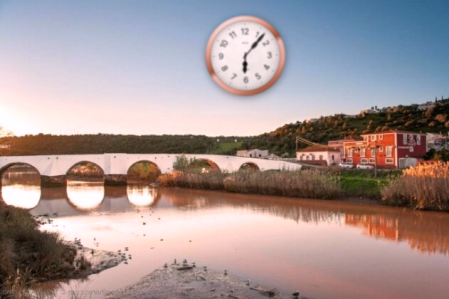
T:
6.07
